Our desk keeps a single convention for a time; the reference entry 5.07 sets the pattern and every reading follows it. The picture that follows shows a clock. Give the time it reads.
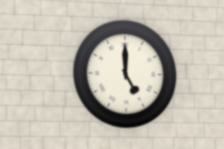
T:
5.00
